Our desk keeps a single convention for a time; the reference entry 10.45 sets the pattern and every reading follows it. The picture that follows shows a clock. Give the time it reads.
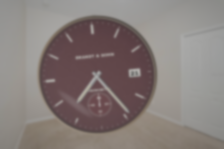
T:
7.24
